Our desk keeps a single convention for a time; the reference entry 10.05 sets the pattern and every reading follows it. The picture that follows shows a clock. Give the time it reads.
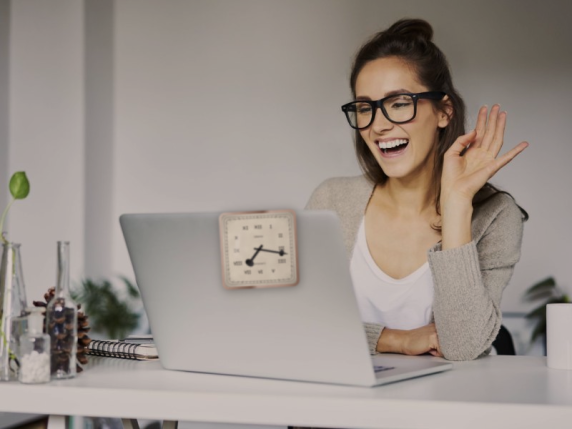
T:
7.17
